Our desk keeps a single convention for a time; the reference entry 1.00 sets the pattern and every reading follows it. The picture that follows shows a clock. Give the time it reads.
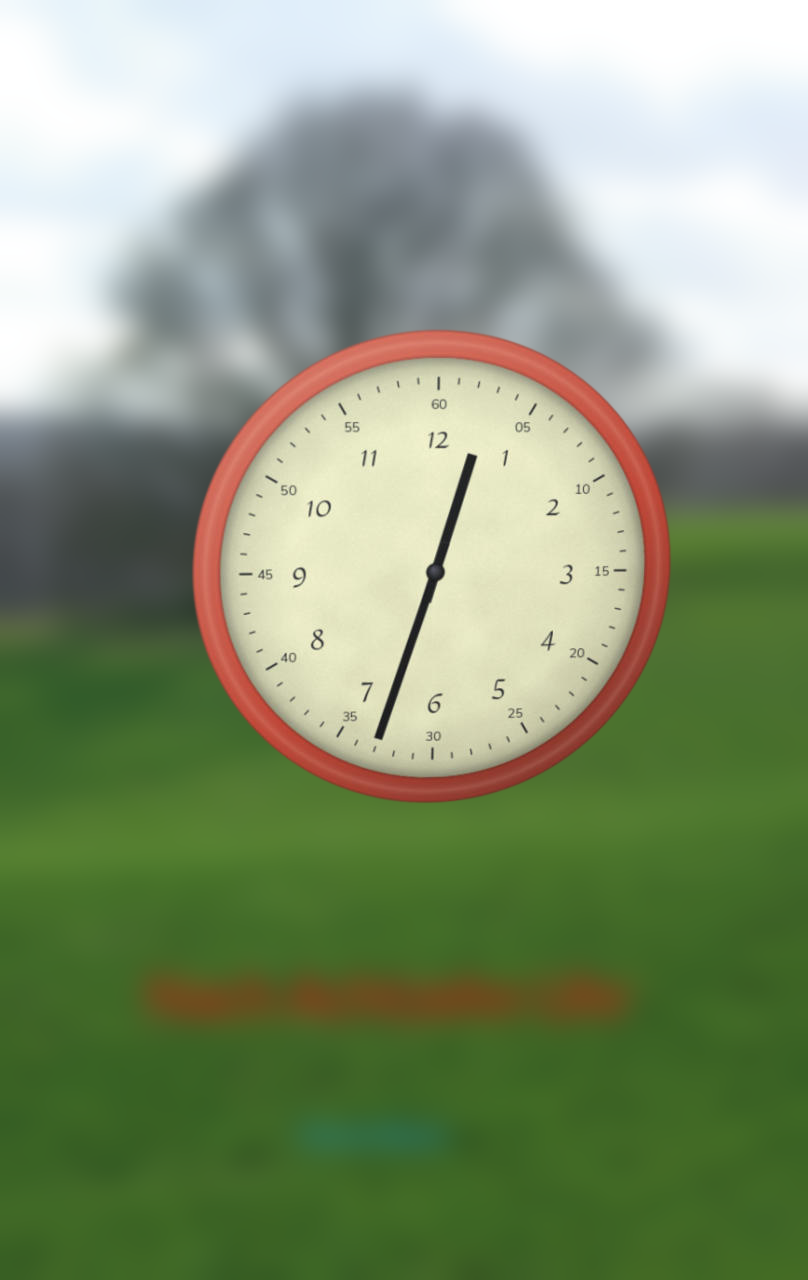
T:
12.33
